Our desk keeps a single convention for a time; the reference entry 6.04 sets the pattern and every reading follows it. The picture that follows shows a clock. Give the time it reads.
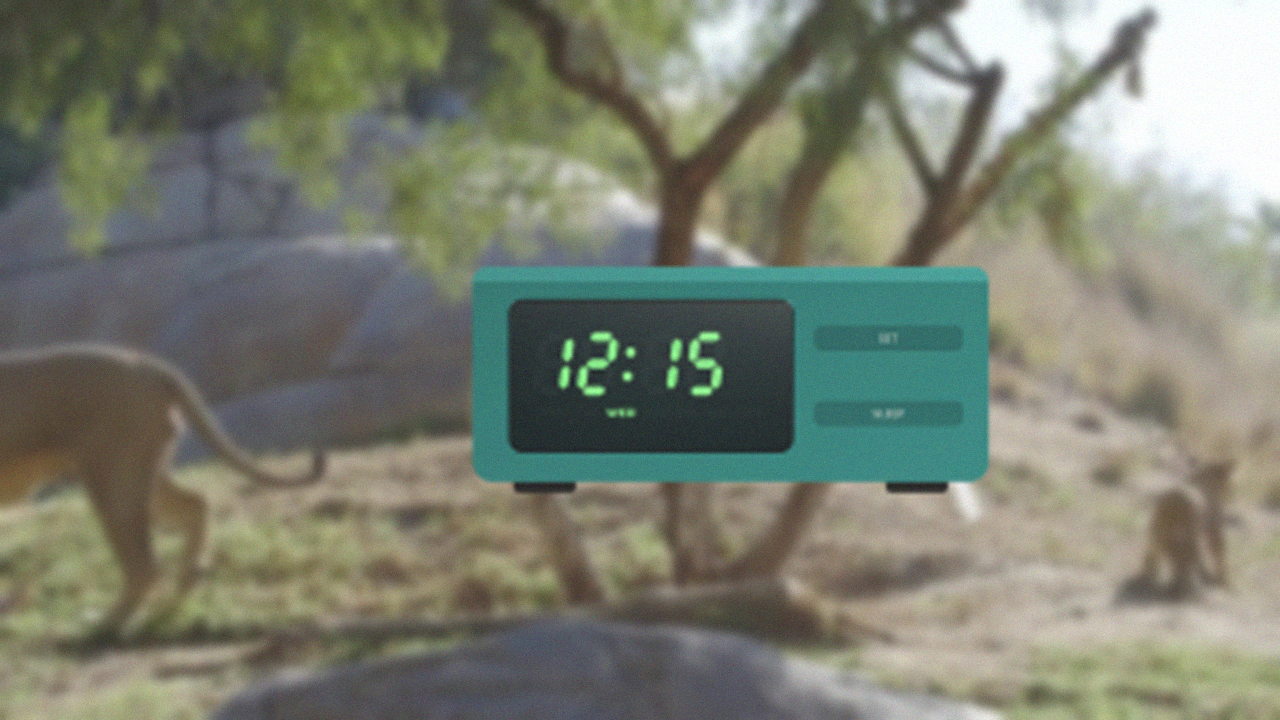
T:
12.15
